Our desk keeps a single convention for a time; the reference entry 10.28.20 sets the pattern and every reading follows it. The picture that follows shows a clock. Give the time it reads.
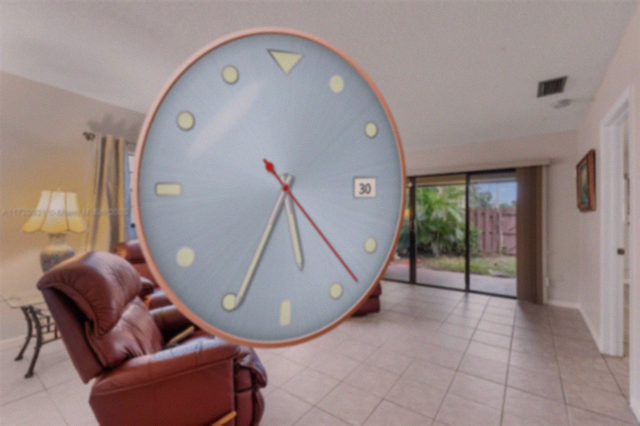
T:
5.34.23
